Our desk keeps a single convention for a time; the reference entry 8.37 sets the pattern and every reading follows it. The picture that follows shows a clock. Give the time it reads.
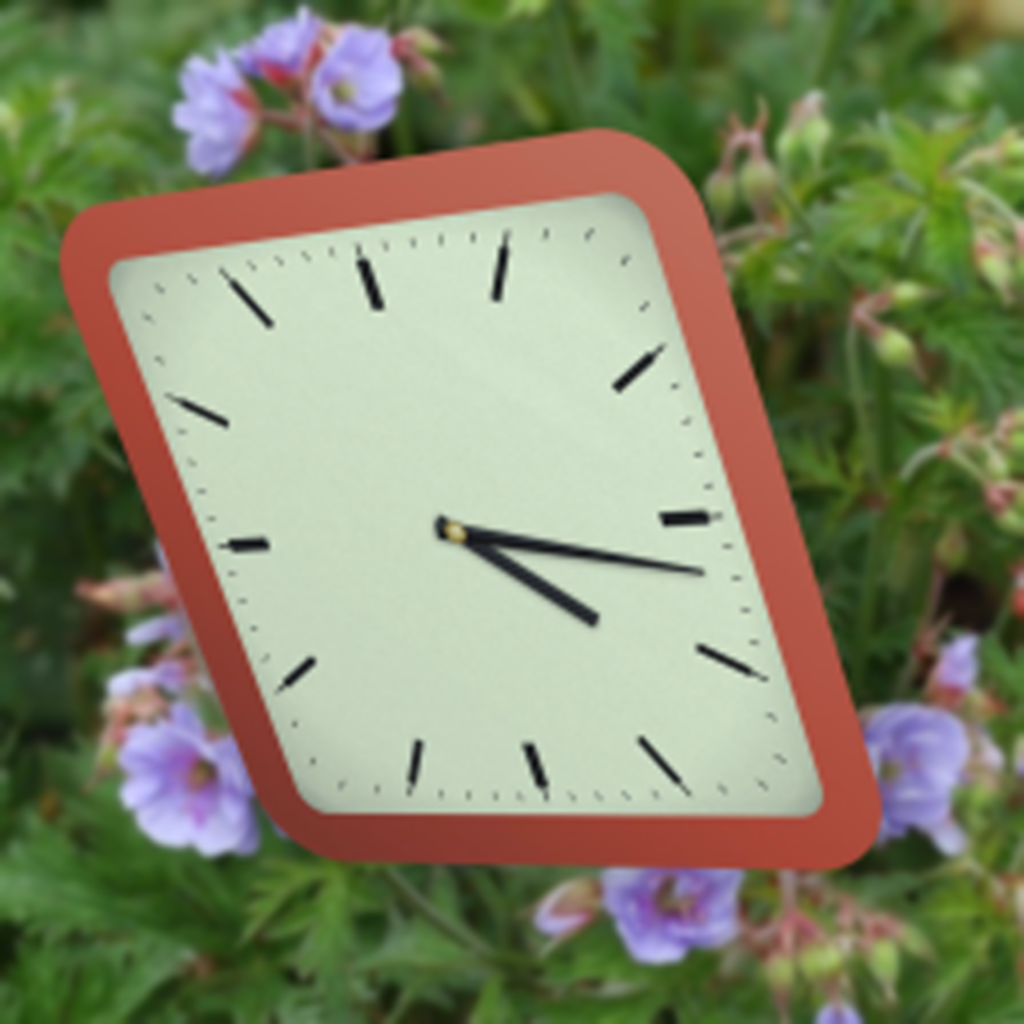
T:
4.17
